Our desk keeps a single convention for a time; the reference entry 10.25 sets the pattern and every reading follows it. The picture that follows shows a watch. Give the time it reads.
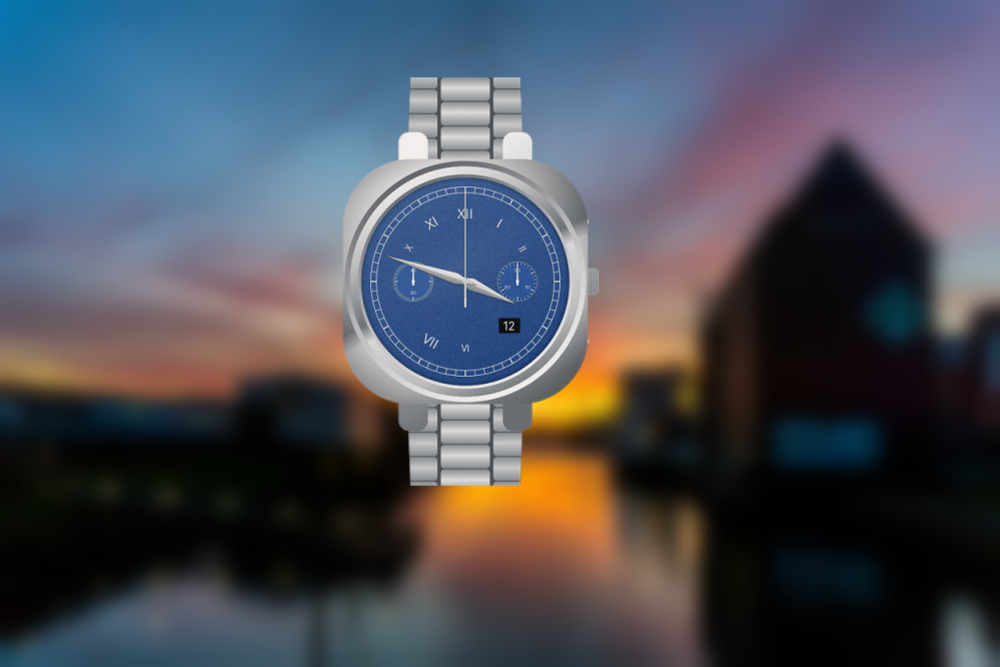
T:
3.48
